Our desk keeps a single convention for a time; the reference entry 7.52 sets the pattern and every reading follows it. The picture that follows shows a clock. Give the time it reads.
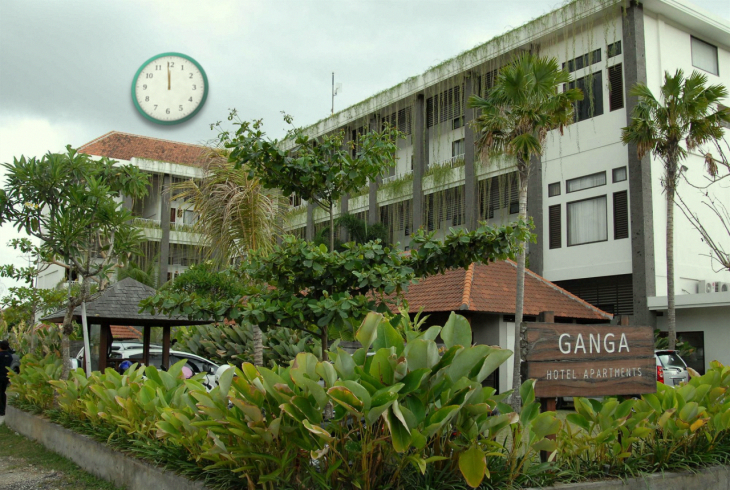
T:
11.59
